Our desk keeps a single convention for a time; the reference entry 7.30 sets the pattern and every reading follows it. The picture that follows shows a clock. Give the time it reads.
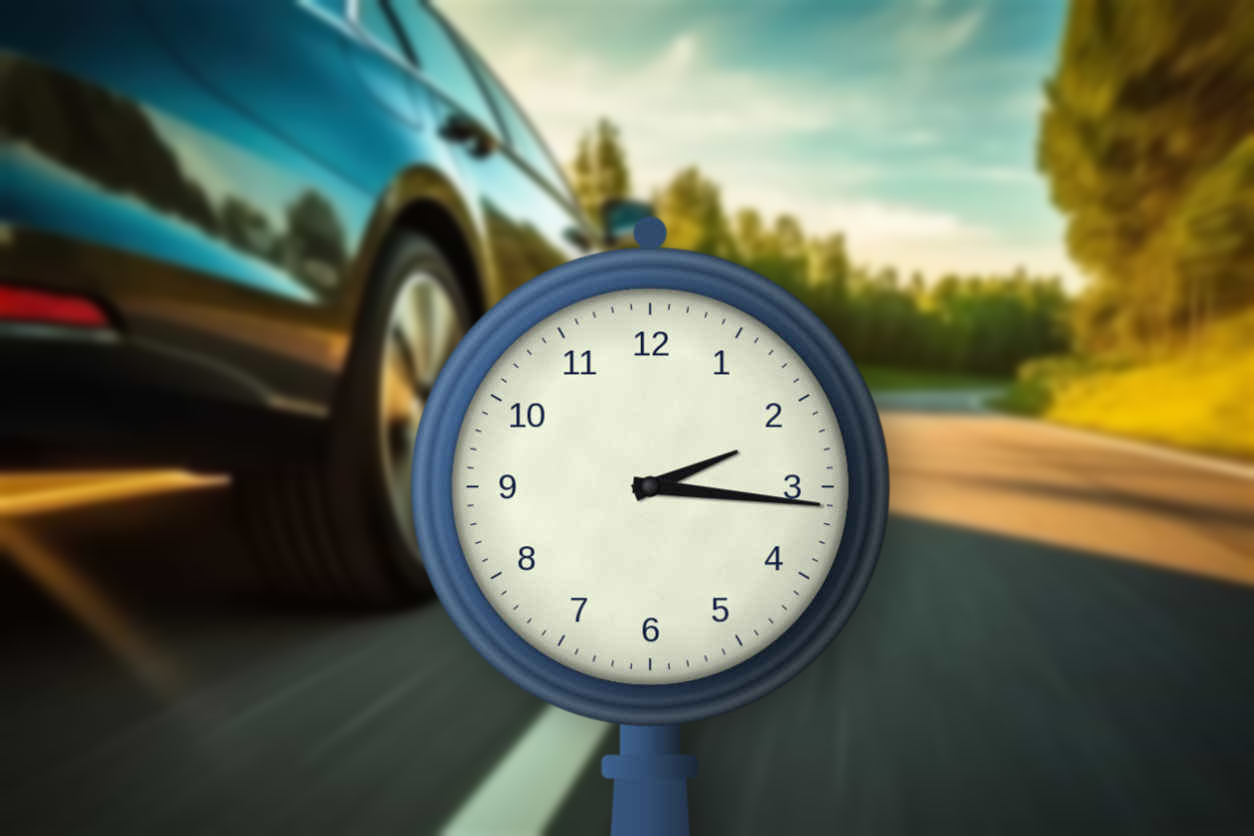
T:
2.16
